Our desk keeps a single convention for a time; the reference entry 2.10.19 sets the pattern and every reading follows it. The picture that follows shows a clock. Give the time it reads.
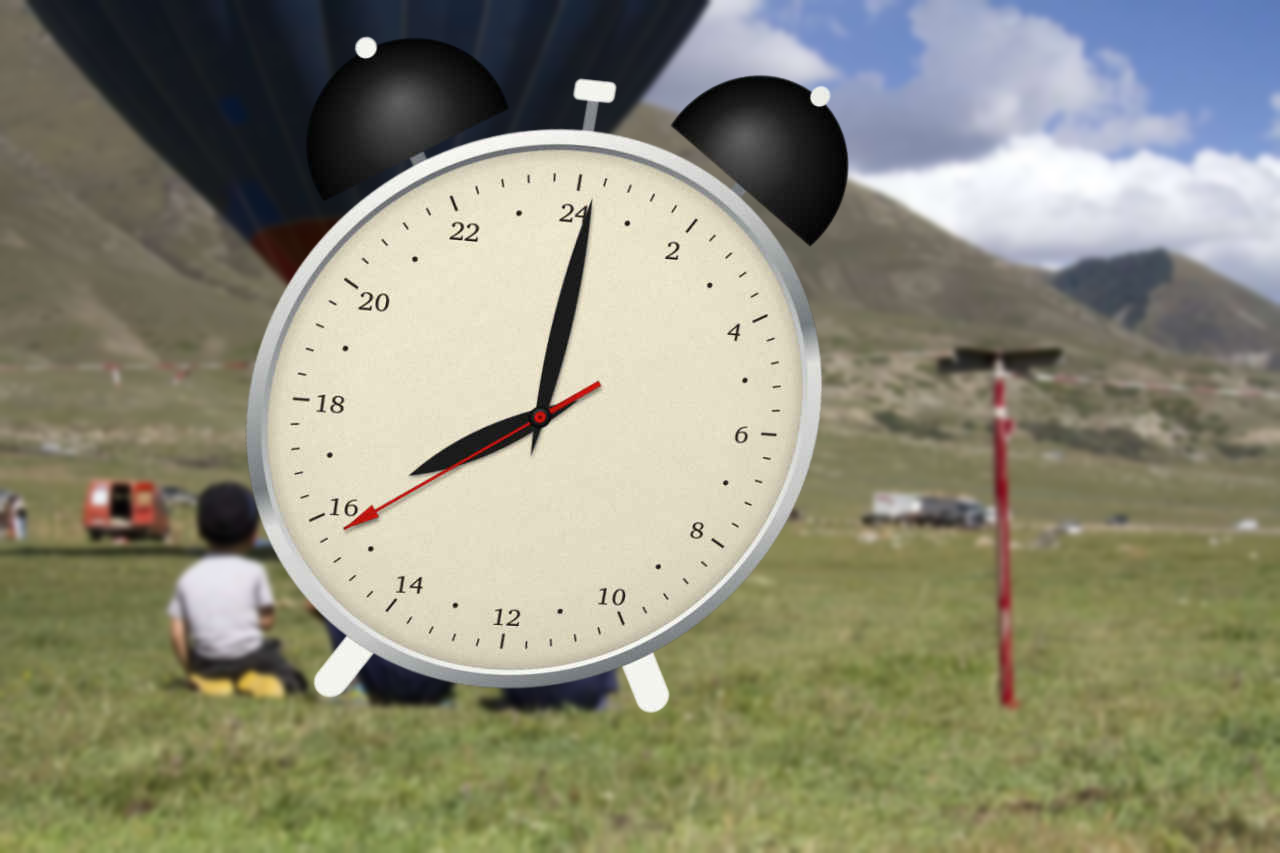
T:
16.00.39
